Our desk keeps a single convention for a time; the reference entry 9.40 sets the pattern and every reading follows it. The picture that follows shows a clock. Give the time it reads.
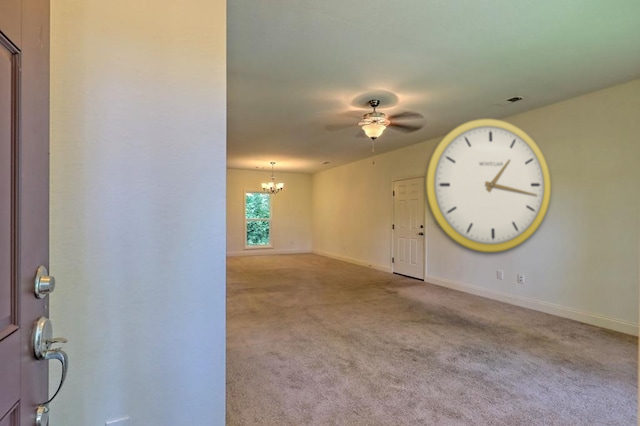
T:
1.17
